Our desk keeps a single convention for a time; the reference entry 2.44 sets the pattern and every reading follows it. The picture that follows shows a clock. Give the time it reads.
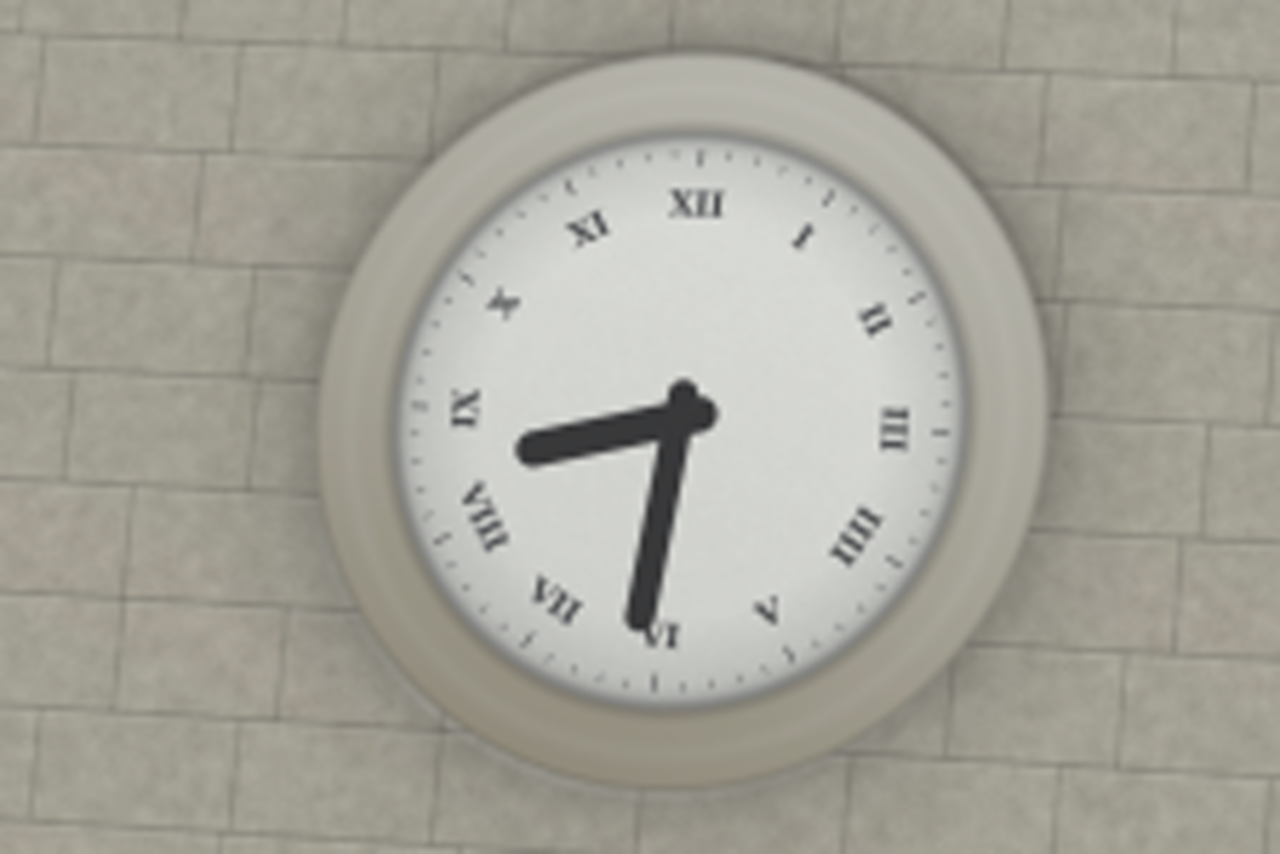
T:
8.31
